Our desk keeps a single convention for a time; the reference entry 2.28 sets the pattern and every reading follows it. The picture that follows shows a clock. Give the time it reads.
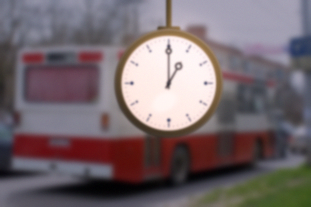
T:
1.00
